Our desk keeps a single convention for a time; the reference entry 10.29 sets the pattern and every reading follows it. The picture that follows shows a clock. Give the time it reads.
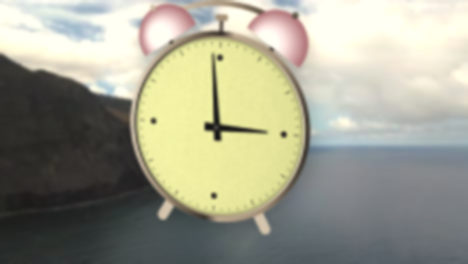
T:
2.59
